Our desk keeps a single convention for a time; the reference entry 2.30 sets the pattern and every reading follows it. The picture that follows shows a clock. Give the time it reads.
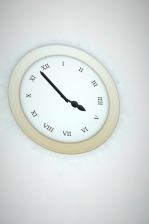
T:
4.58
